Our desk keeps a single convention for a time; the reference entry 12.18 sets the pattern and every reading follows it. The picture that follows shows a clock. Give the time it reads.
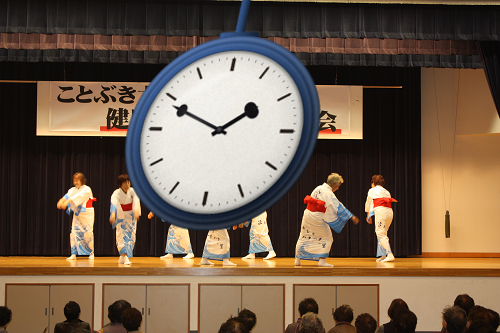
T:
1.49
